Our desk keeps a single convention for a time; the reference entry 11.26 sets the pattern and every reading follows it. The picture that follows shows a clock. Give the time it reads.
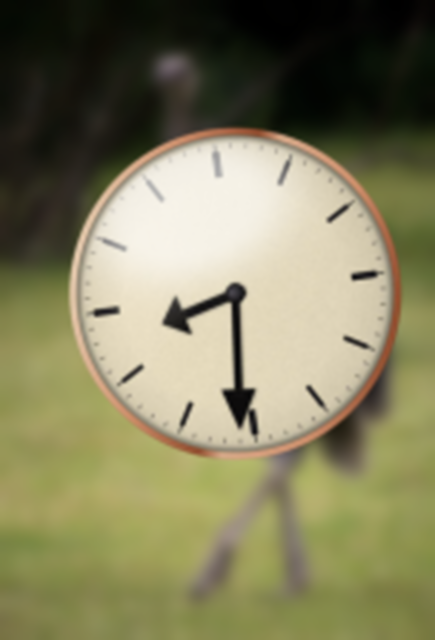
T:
8.31
